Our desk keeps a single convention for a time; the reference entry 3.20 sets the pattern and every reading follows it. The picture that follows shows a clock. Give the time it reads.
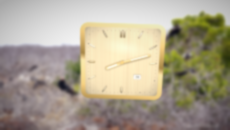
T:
8.12
